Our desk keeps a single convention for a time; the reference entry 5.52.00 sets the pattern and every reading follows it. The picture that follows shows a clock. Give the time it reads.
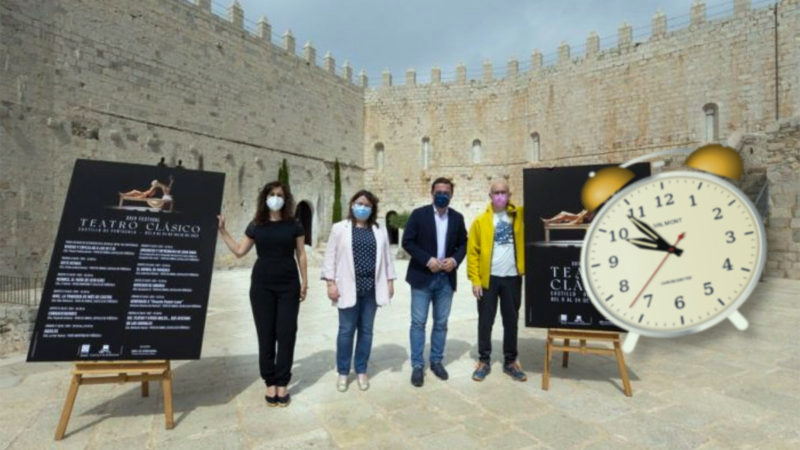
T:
9.53.37
